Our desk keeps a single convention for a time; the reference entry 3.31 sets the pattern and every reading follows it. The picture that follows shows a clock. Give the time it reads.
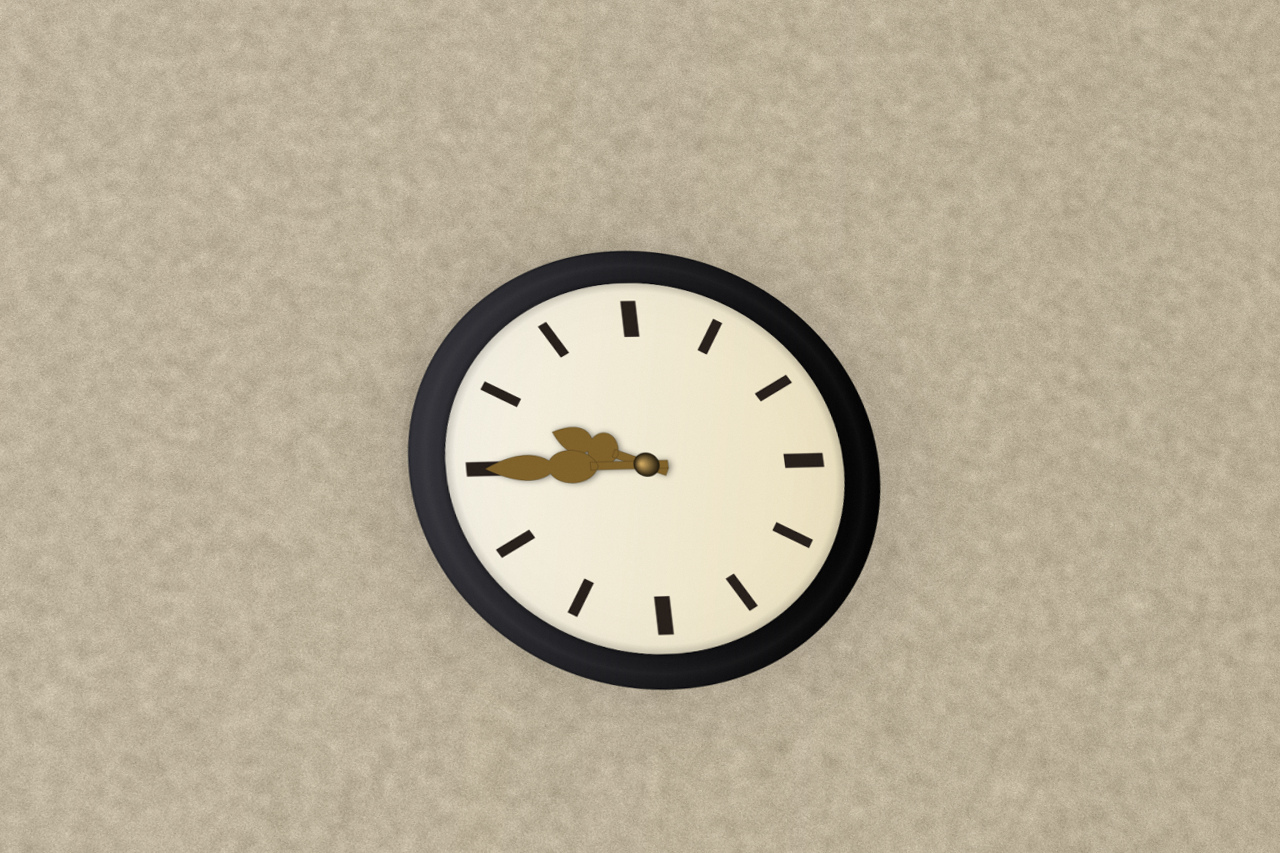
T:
9.45
